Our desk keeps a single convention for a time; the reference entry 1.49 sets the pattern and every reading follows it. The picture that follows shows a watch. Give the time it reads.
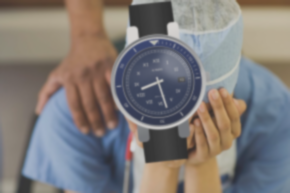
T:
8.28
